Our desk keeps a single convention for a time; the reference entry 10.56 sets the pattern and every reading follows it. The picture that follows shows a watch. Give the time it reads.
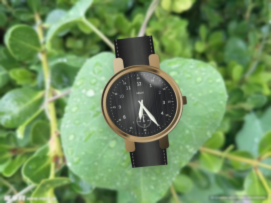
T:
6.25
